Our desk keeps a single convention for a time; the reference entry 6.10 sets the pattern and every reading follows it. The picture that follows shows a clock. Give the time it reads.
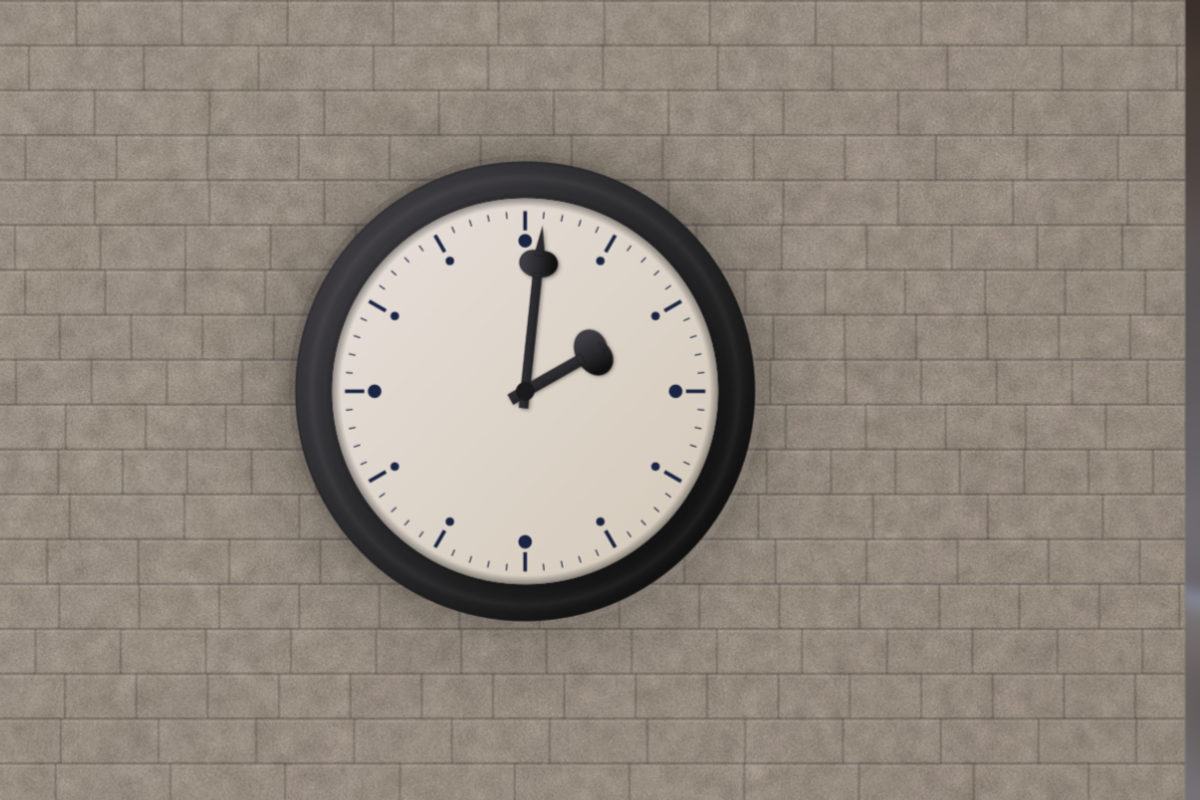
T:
2.01
